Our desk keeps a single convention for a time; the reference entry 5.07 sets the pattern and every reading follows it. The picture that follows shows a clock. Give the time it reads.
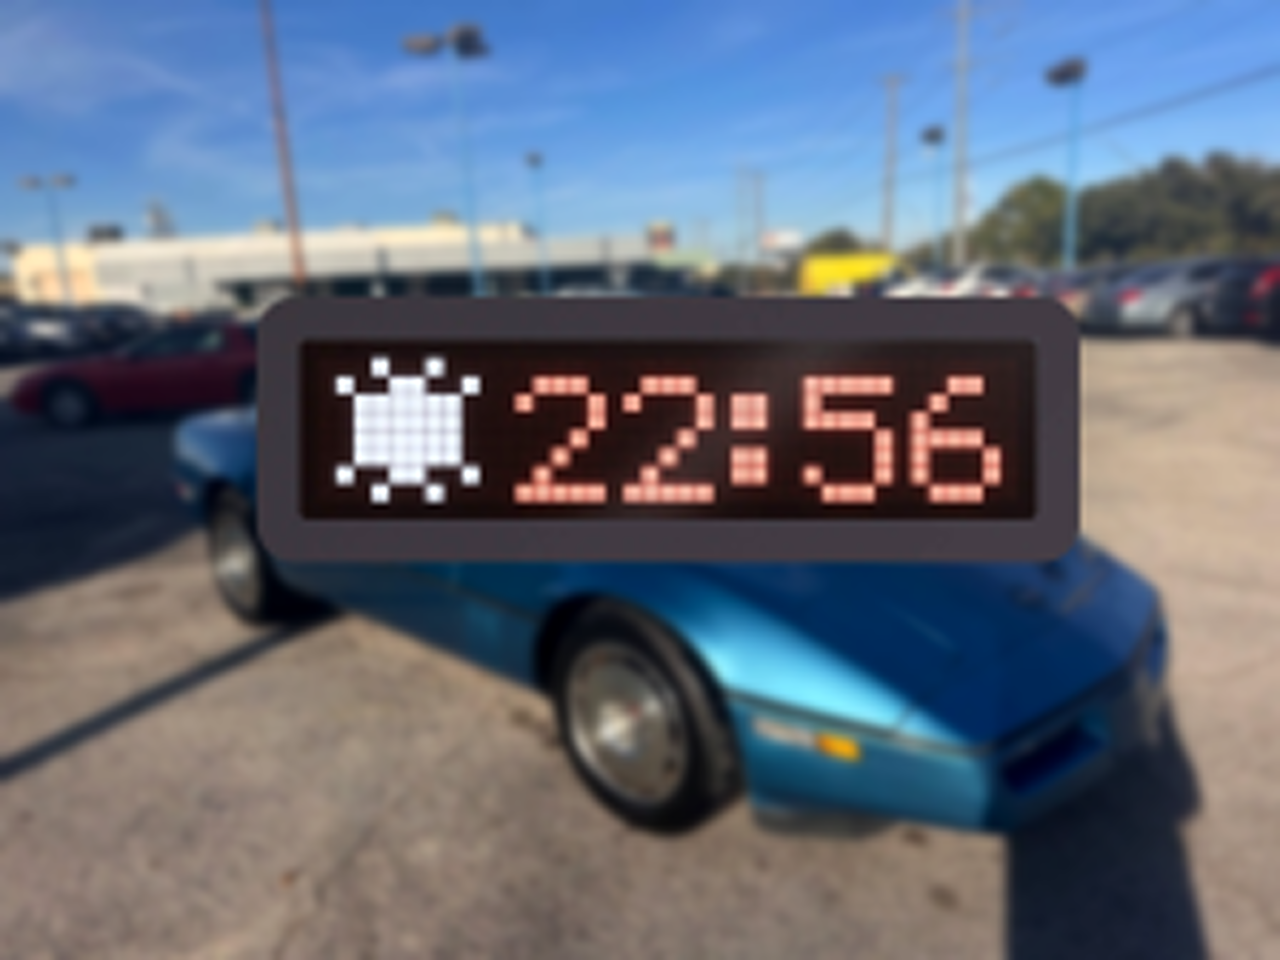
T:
22.56
